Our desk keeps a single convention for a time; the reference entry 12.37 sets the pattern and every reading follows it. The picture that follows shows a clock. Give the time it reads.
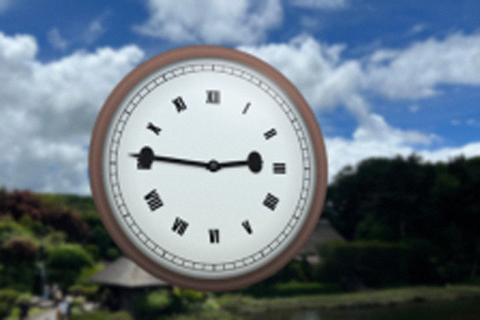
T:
2.46
